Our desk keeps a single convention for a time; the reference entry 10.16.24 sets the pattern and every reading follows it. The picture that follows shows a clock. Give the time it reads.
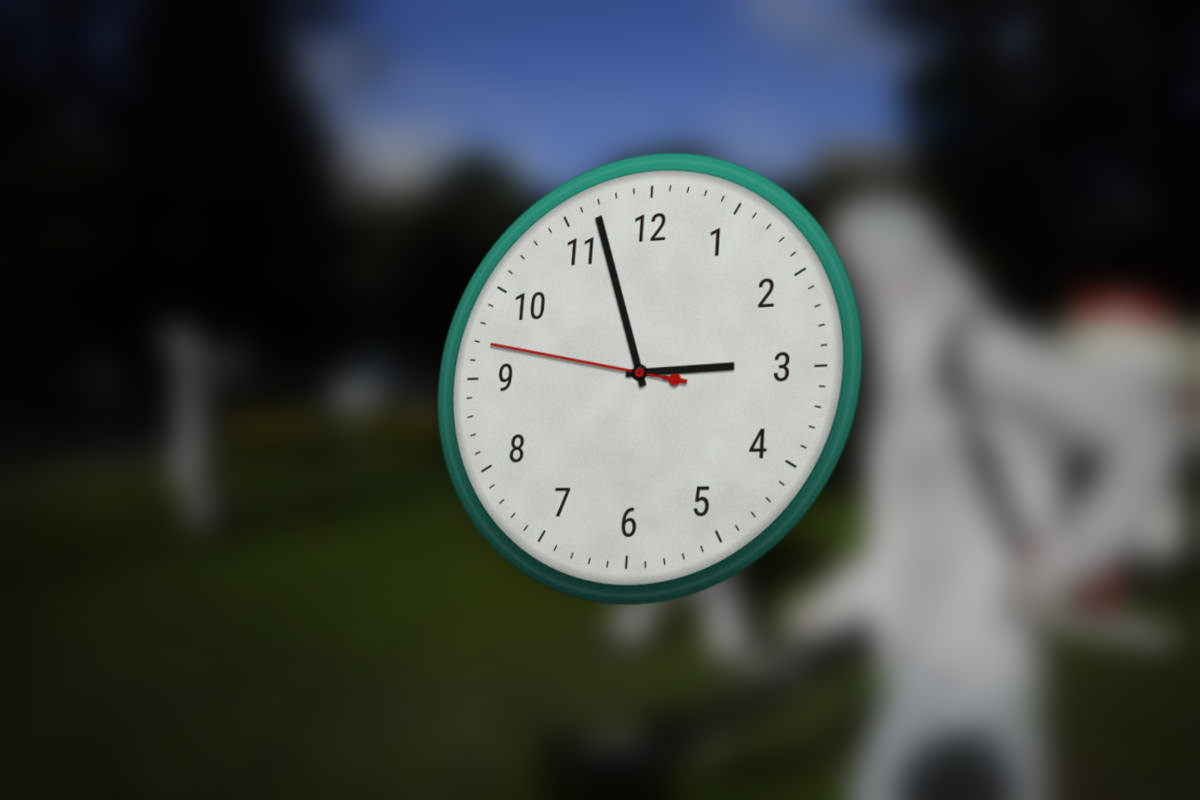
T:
2.56.47
